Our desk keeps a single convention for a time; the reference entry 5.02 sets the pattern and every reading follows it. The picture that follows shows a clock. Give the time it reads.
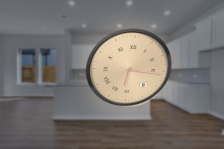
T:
6.16
